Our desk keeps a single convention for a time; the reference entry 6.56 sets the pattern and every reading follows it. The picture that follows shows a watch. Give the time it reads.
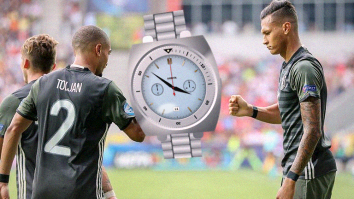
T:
3.52
